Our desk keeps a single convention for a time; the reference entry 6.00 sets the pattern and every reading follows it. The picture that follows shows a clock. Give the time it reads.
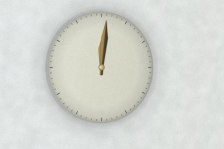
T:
12.01
